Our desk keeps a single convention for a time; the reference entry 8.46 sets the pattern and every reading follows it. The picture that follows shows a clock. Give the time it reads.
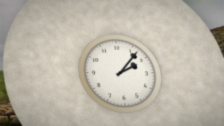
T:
2.07
